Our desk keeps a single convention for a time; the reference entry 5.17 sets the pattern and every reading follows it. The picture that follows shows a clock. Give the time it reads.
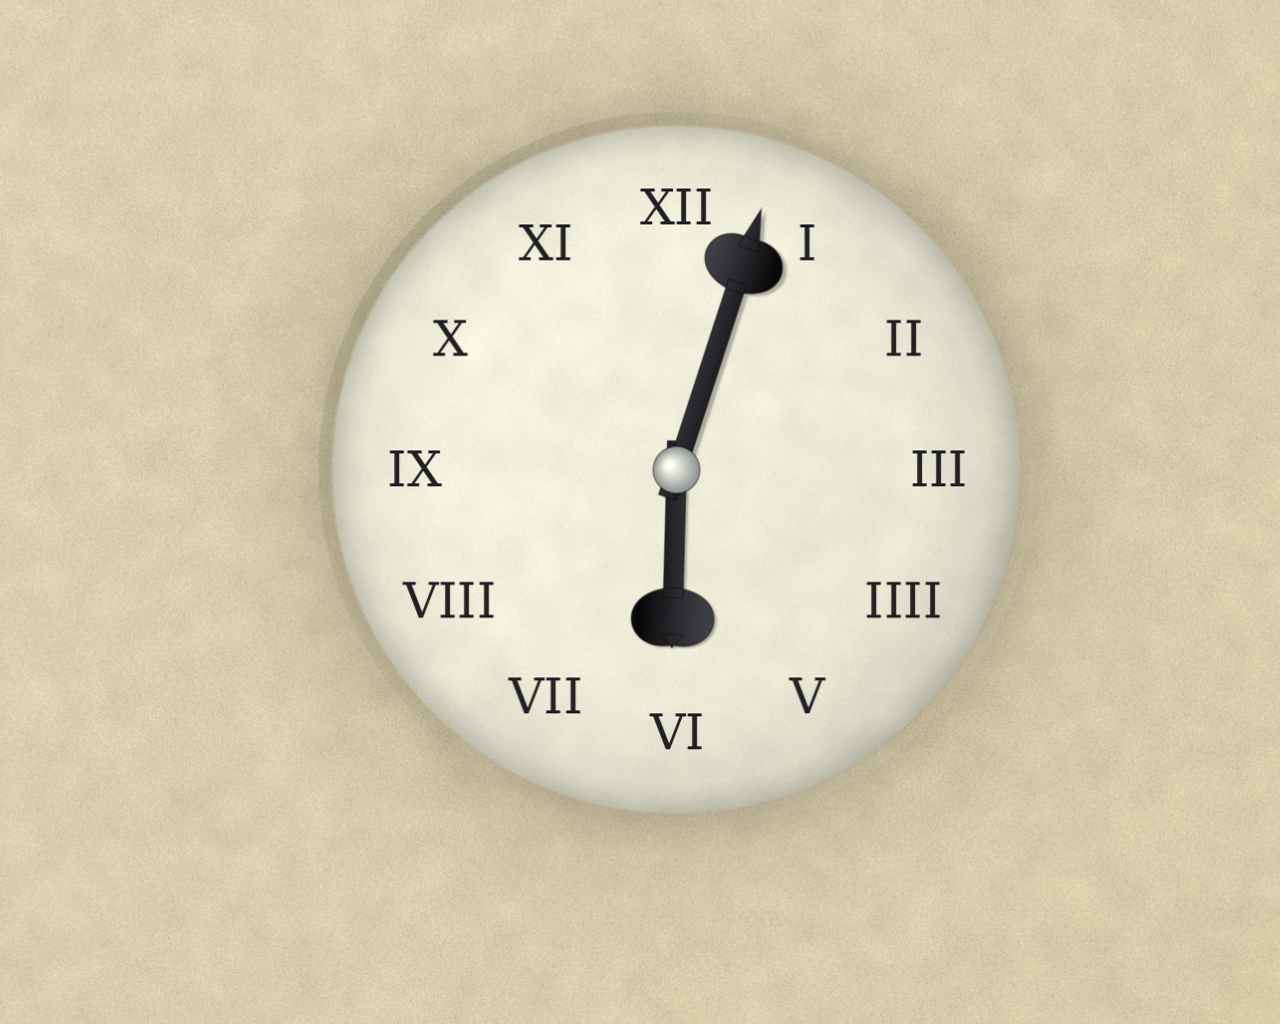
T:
6.03
